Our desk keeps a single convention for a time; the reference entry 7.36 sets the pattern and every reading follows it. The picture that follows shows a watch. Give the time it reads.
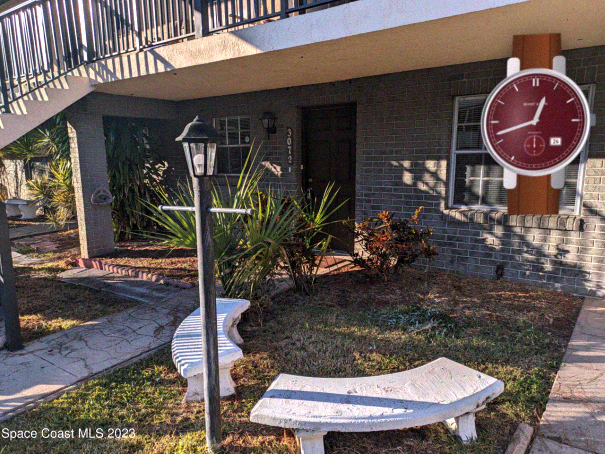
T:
12.42
